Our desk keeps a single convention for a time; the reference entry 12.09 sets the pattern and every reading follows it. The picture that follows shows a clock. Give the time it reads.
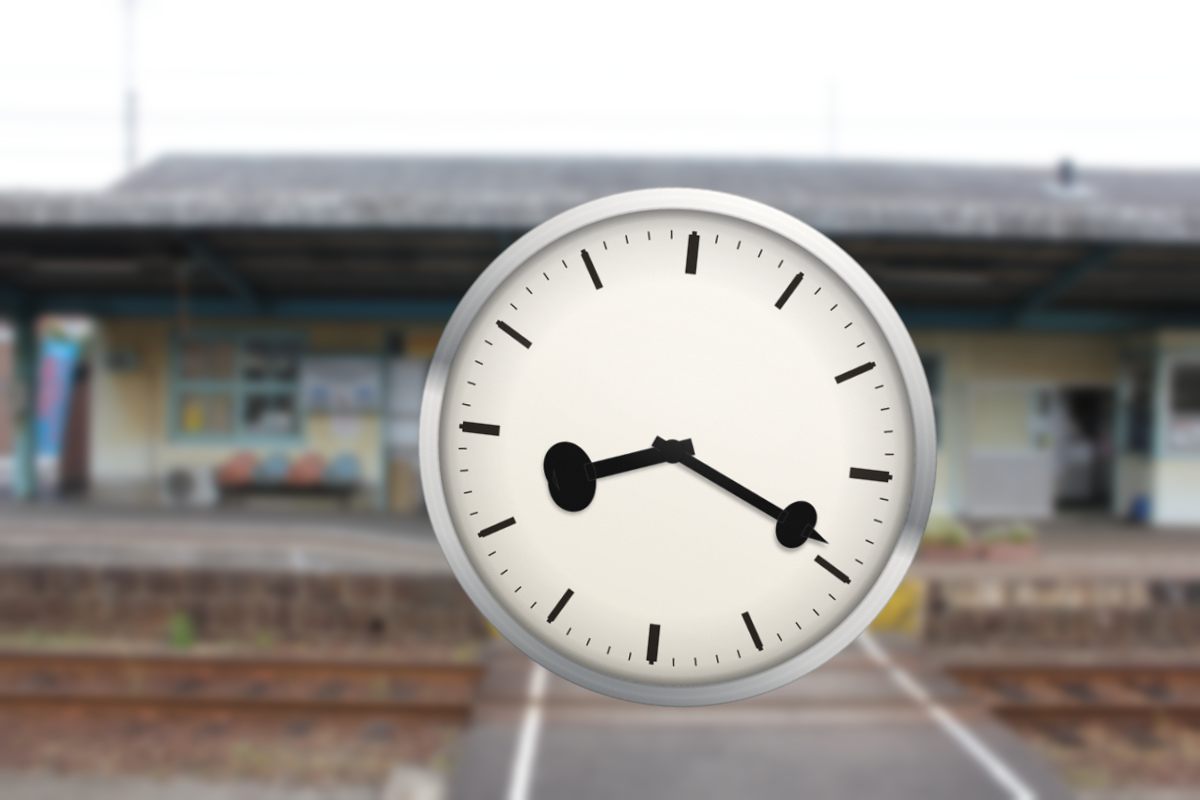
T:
8.19
